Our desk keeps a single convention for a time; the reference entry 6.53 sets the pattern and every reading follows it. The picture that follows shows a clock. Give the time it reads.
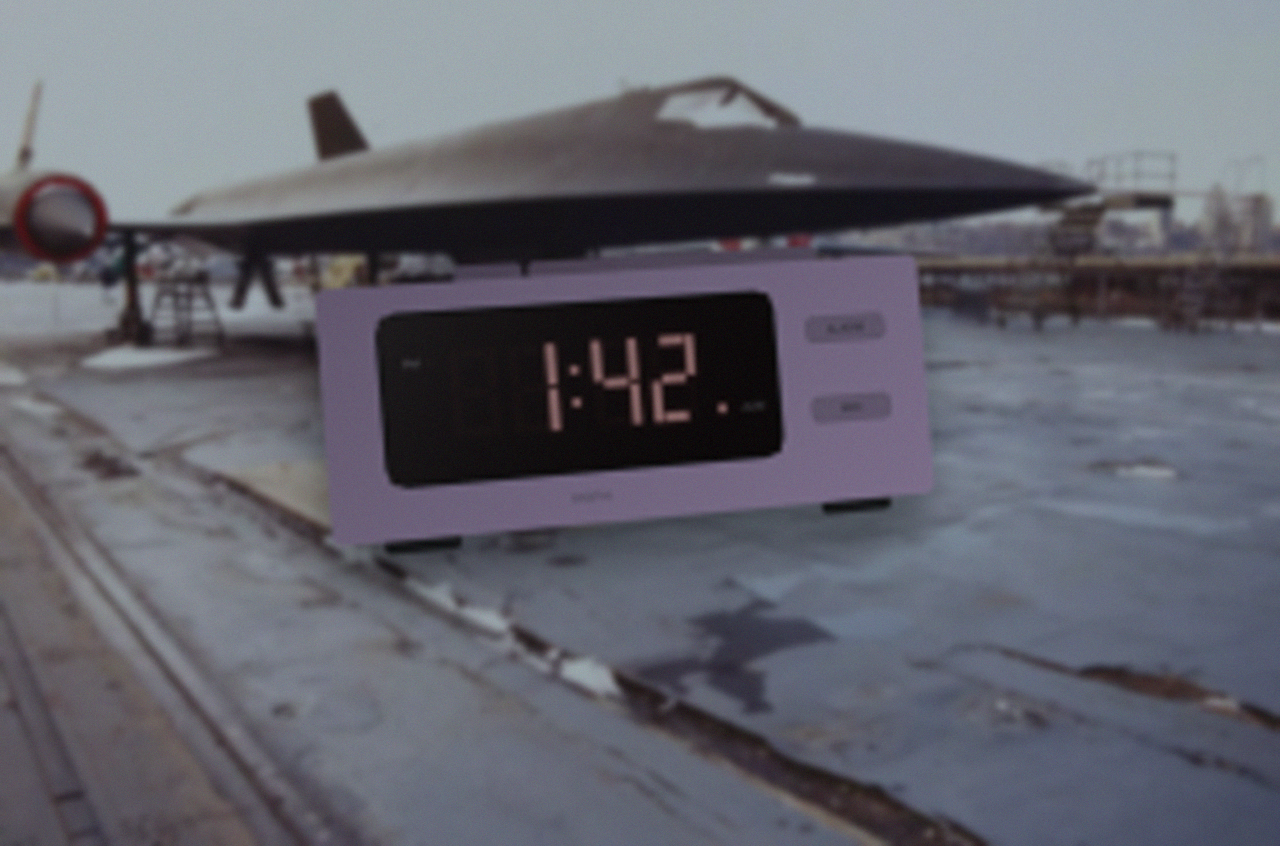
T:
1.42
